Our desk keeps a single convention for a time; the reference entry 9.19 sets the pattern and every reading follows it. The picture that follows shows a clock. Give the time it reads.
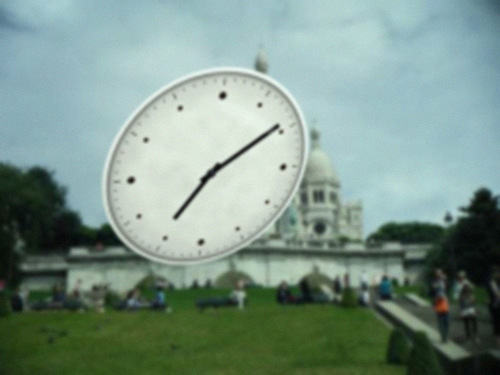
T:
7.09
